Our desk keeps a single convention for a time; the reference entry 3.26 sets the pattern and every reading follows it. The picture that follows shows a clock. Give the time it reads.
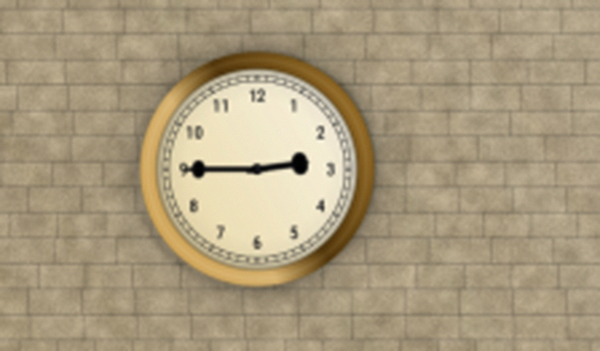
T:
2.45
